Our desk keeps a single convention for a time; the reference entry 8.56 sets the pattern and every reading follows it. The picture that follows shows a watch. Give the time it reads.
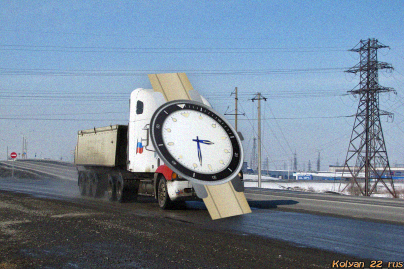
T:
3.33
